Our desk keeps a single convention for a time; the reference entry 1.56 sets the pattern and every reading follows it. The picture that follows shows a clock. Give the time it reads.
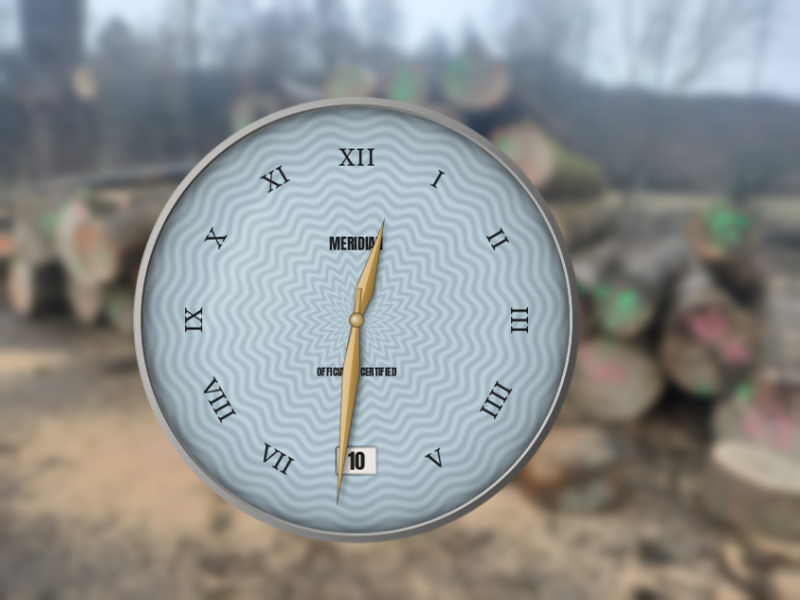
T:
12.31
